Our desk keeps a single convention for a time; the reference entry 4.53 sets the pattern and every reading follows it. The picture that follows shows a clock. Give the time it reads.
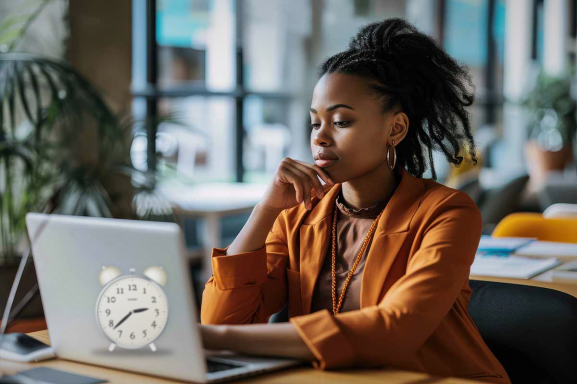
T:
2.38
